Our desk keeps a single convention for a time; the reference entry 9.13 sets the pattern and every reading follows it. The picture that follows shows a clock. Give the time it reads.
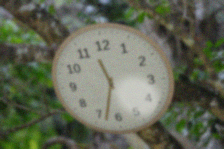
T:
11.33
